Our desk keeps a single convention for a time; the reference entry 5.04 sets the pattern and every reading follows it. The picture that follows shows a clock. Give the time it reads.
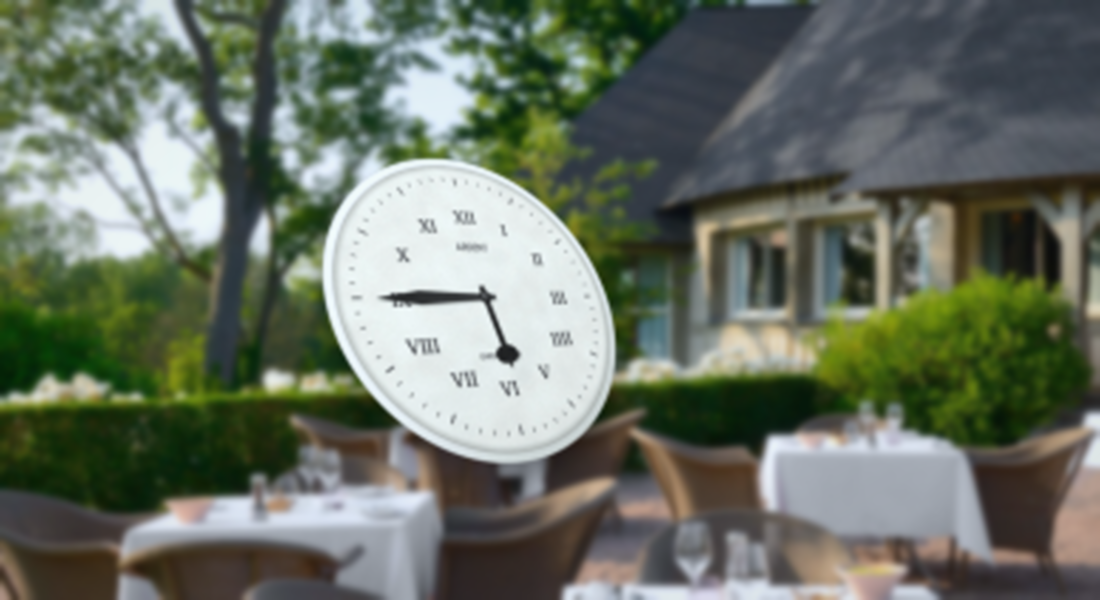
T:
5.45
